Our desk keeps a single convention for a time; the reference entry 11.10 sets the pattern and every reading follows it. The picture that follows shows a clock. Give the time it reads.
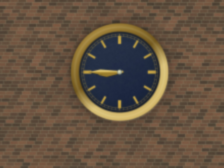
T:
8.45
